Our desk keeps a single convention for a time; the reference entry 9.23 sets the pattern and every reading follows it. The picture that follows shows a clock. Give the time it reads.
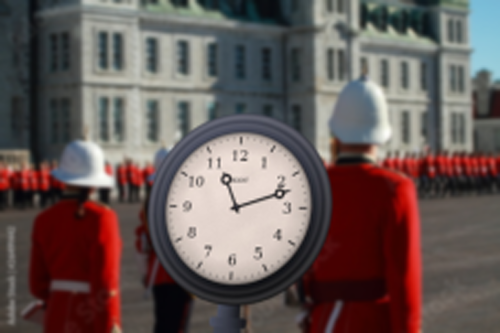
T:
11.12
